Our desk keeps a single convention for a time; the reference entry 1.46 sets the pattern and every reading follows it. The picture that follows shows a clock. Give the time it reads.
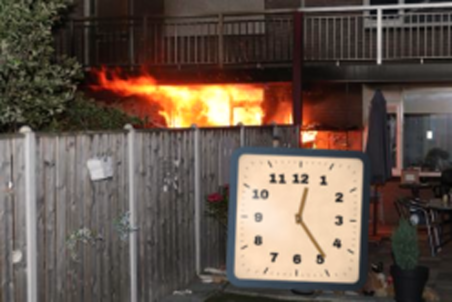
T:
12.24
